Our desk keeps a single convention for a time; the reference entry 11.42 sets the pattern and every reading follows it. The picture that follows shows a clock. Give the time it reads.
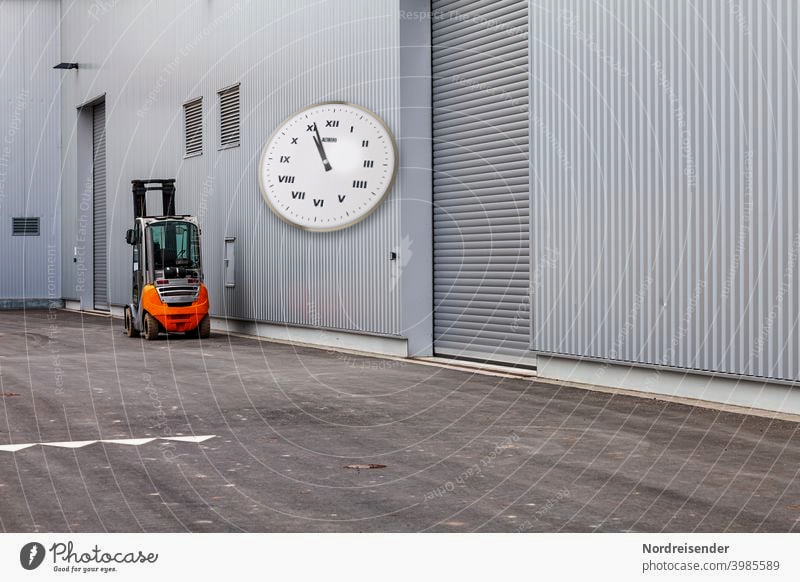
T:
10.56
